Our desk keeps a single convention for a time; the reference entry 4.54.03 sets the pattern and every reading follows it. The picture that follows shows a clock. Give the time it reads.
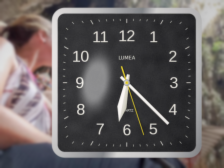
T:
6.22.27
